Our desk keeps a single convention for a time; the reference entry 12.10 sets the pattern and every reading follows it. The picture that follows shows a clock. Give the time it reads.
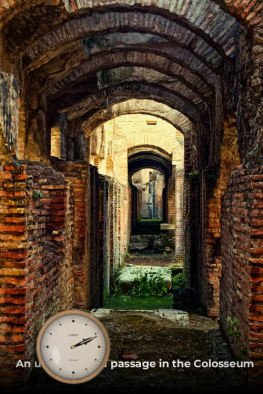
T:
2.11
